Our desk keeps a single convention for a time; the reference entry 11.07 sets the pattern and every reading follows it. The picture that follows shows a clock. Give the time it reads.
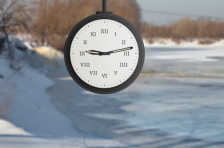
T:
9.13
